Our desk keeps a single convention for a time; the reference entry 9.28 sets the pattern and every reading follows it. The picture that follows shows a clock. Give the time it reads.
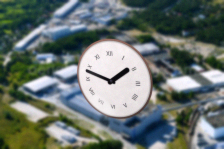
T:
1.48
